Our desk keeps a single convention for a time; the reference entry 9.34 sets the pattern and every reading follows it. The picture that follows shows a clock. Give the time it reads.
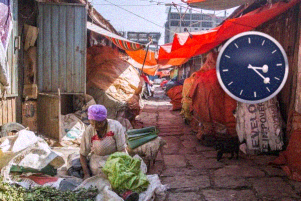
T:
3.23
